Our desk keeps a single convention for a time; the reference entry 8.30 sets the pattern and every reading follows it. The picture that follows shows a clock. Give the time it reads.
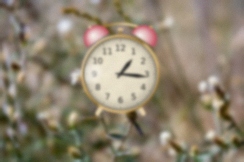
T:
1.16
